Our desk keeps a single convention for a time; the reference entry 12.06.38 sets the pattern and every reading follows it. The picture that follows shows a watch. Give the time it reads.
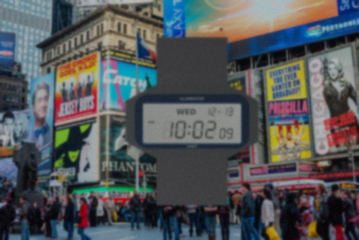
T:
10.02.09
